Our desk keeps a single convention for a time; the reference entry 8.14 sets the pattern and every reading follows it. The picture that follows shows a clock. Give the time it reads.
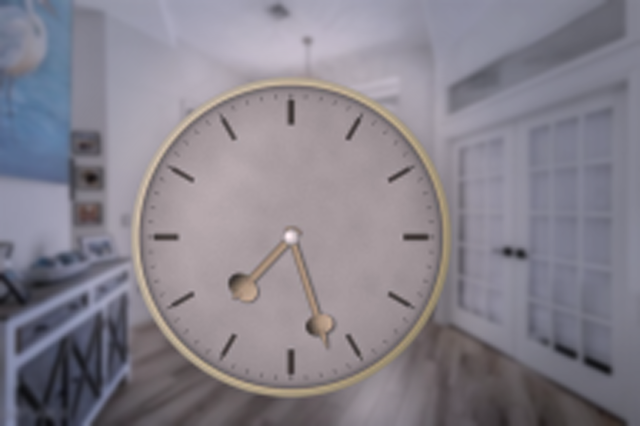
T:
7.27
